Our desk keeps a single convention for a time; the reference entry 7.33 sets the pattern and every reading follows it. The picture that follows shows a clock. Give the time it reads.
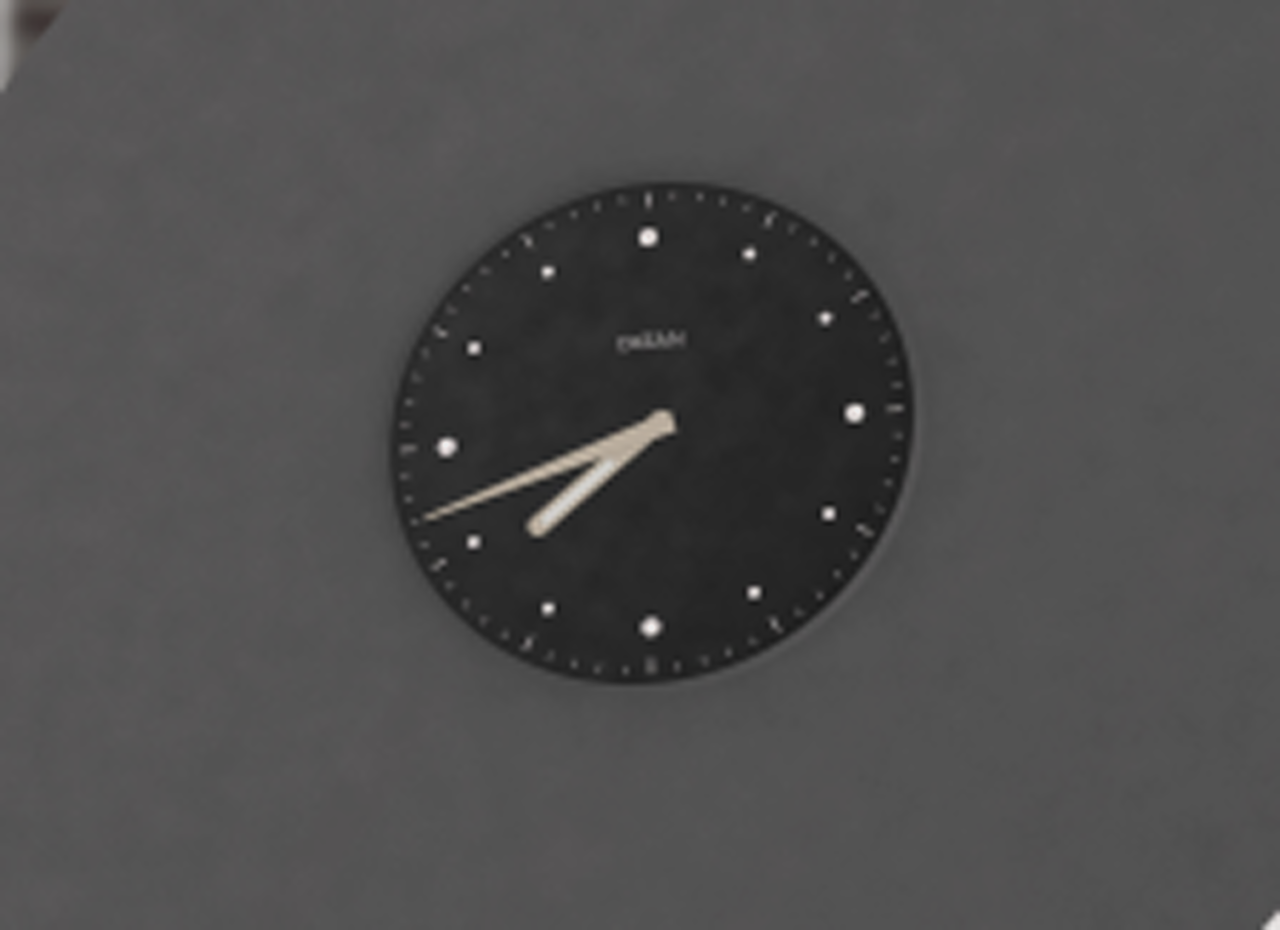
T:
7.42
